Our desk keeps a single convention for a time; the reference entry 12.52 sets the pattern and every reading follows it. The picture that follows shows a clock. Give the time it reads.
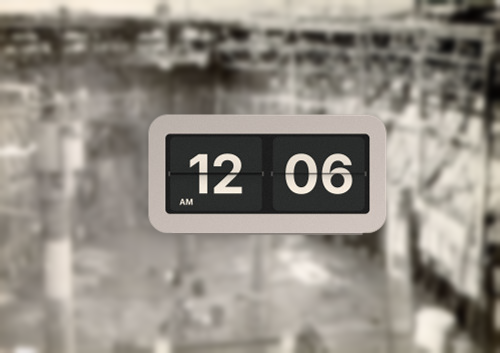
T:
12.06
